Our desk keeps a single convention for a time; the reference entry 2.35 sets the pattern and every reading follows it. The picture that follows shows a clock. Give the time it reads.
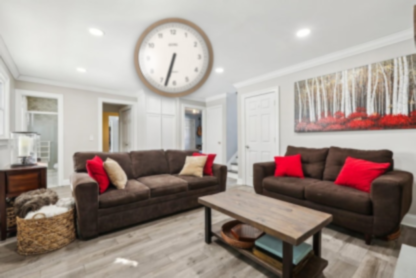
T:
6.33
